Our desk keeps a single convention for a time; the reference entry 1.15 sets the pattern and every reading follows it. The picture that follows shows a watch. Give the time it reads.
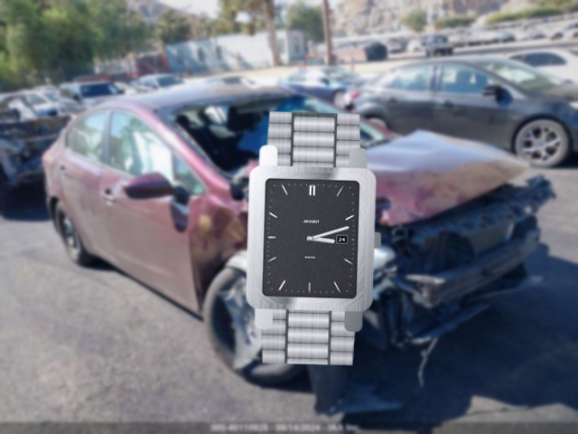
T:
3.12
